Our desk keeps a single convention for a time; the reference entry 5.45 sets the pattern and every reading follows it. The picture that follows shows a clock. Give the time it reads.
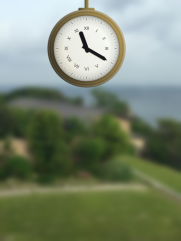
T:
11.20
